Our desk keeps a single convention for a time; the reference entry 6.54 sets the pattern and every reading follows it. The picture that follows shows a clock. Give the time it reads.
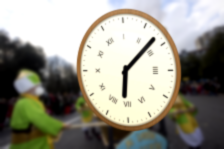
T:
7.13
